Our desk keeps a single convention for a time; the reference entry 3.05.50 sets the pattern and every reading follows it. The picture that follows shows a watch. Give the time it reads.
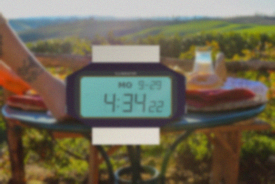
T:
4.34.22
